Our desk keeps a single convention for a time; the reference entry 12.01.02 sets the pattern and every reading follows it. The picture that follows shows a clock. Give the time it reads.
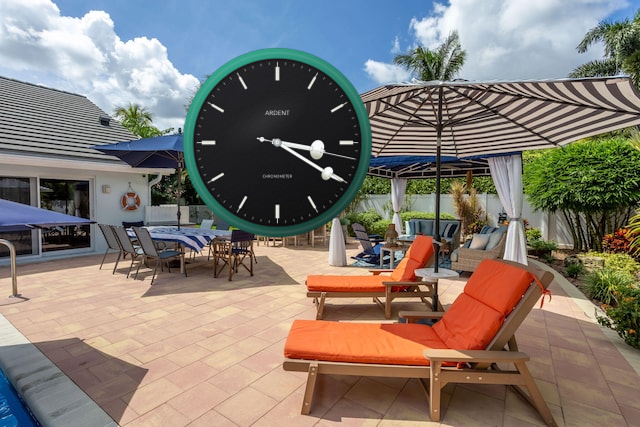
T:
3.20.17
